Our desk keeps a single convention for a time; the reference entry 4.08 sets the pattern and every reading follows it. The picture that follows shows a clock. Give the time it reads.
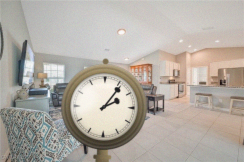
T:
2.06
